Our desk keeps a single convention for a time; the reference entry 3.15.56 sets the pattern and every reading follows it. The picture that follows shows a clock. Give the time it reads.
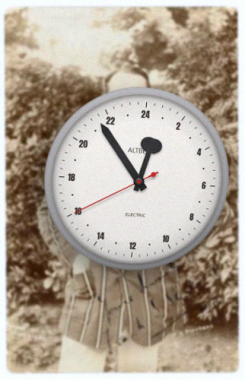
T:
0.53.40
